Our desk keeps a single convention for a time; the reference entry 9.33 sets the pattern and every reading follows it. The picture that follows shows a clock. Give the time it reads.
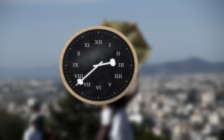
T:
2.38
